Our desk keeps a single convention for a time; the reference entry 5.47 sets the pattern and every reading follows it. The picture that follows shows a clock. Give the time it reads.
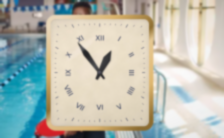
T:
12.54
